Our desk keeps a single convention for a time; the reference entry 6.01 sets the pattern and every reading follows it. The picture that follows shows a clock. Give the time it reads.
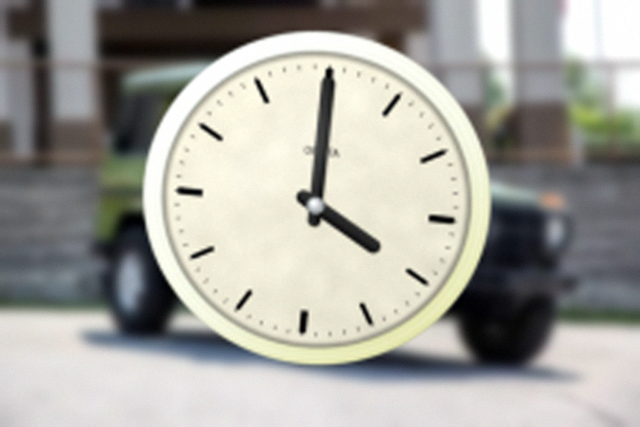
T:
4.00
